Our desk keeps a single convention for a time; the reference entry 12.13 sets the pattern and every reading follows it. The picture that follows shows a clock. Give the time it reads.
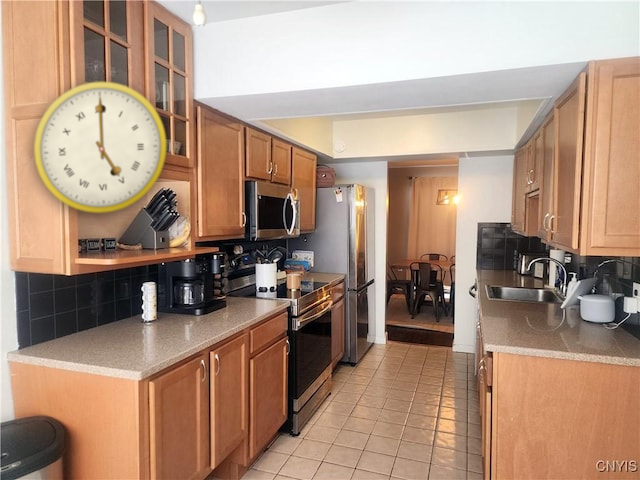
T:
5.00
